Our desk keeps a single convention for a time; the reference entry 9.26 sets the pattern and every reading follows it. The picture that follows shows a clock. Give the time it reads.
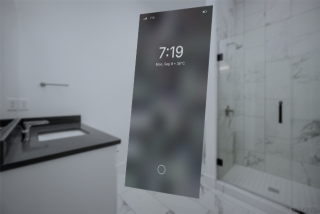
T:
7.19
